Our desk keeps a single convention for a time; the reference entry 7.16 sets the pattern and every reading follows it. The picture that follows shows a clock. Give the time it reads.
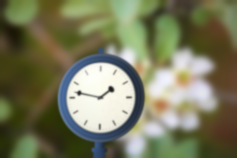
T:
1.47
